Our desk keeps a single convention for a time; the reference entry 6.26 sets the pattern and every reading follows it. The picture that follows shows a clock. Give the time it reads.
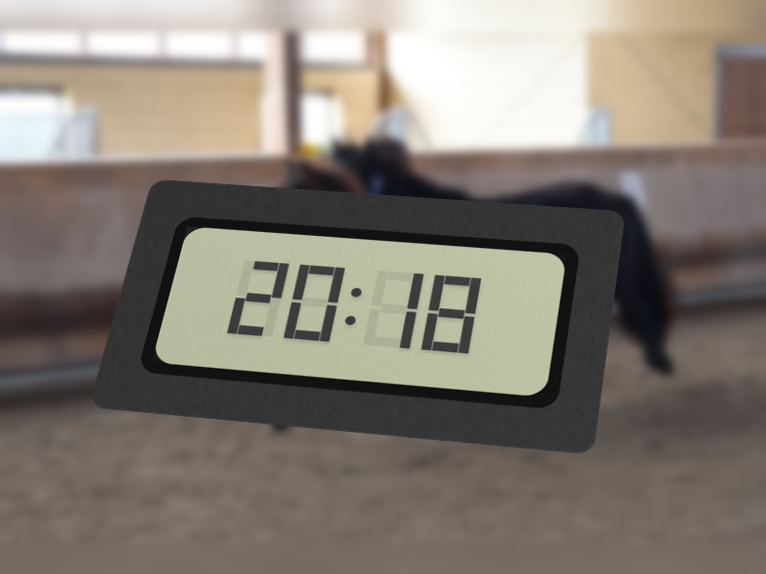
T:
20.18
